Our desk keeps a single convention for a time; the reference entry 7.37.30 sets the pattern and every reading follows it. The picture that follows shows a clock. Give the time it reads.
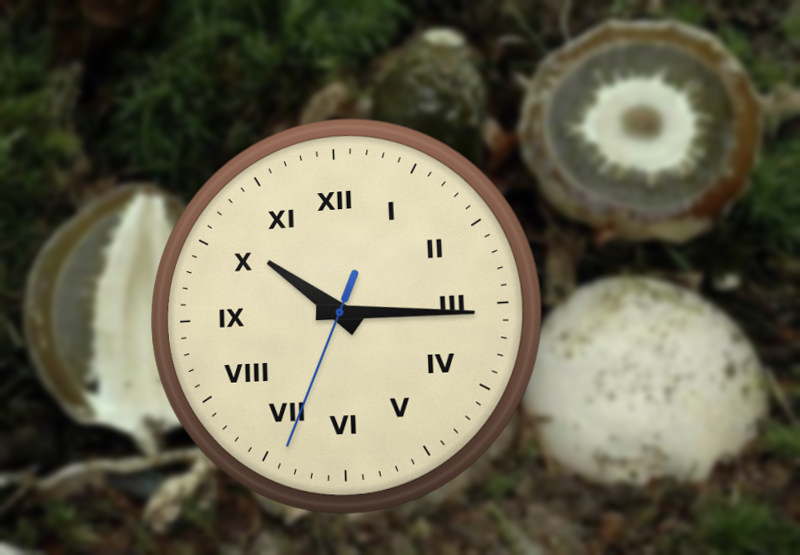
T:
10.15.34
